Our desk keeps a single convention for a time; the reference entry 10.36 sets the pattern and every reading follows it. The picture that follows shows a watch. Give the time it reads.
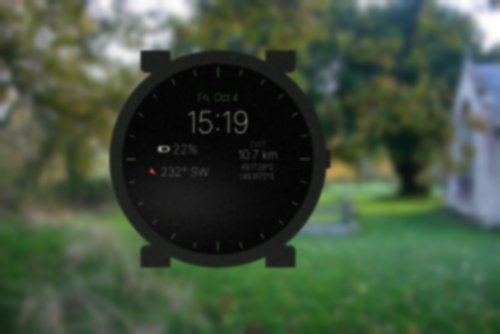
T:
15.19
